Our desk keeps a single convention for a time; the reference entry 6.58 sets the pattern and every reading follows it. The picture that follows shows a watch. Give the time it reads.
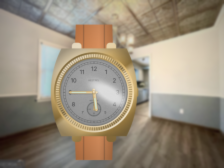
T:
5.45
